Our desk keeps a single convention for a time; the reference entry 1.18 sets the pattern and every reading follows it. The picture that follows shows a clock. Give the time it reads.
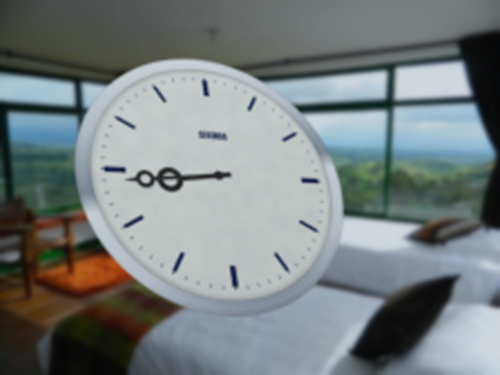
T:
8.44
